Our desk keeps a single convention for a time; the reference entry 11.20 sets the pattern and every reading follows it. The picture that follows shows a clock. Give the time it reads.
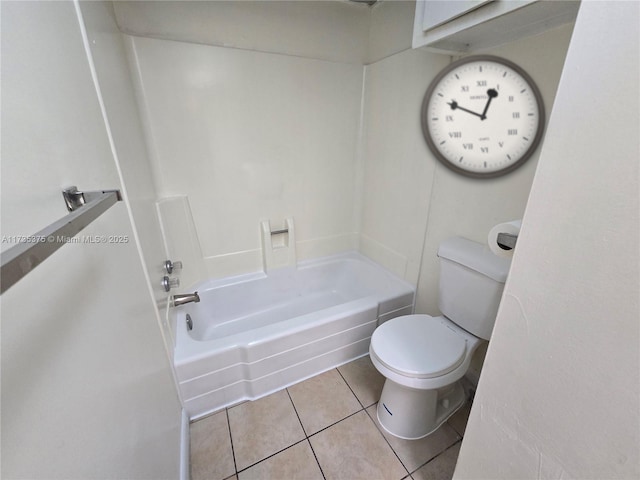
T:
12.49
